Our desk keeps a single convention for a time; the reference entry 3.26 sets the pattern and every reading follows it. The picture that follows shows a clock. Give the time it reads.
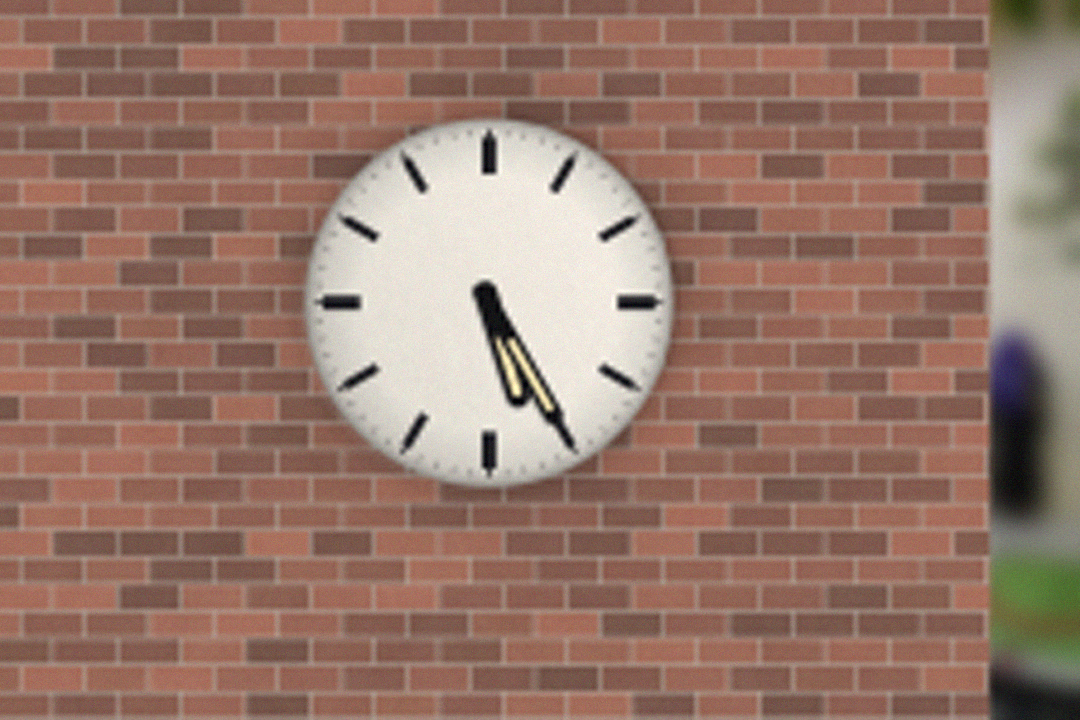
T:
5.25
